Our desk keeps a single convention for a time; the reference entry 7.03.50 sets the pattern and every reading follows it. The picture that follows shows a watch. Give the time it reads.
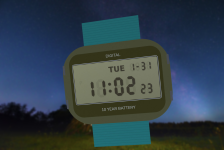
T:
11.02.23
